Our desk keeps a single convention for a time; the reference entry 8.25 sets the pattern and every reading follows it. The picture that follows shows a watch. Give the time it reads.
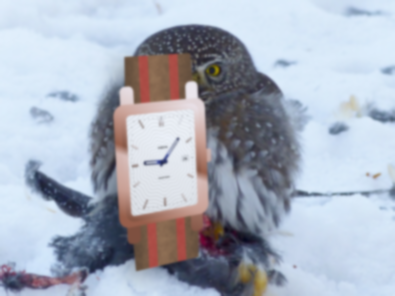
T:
9.07
